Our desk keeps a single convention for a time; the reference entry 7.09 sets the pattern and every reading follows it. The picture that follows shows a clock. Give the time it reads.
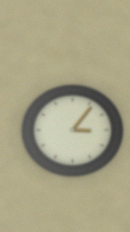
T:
3.06
